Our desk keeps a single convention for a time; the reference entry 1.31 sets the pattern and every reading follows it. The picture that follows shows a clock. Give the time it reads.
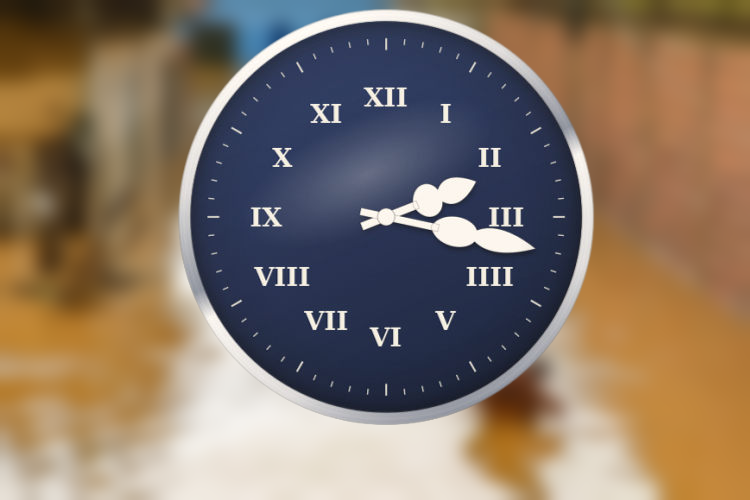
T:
2.17
